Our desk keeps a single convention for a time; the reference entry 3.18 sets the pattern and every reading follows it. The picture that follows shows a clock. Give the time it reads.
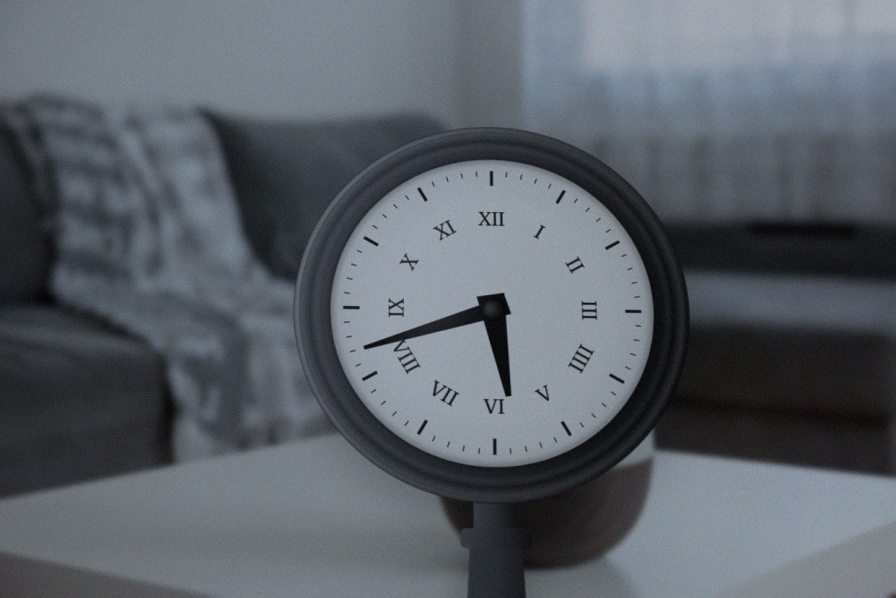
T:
5.42
